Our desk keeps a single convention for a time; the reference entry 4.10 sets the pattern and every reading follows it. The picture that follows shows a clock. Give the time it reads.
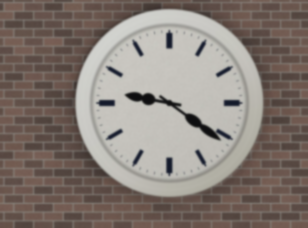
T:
9.21
